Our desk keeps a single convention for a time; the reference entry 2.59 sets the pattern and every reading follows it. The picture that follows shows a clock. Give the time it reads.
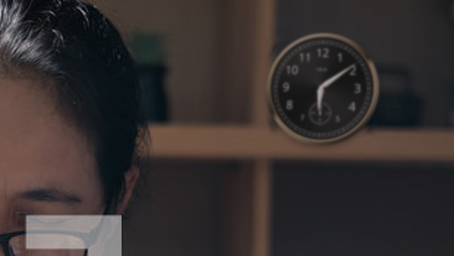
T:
6.09
